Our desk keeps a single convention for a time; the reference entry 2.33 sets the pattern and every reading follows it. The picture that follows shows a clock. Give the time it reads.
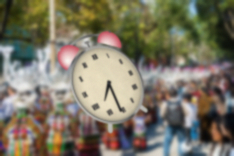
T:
7.31
